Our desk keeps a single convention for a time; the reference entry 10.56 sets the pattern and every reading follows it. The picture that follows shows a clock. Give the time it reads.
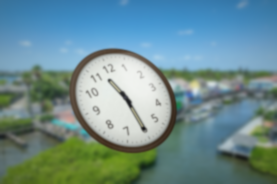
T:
11.30
